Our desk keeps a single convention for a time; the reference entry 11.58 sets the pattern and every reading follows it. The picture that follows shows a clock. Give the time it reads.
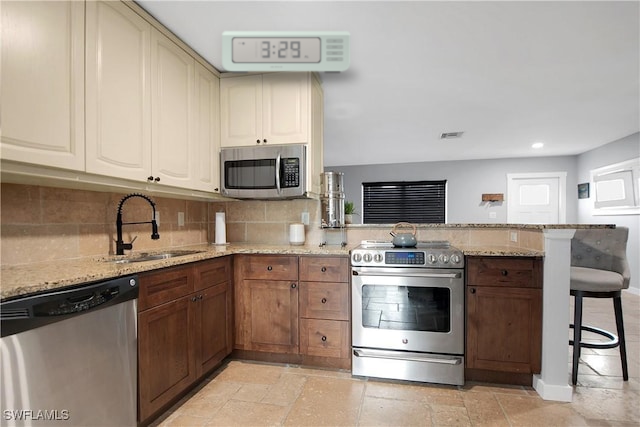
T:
3.29
